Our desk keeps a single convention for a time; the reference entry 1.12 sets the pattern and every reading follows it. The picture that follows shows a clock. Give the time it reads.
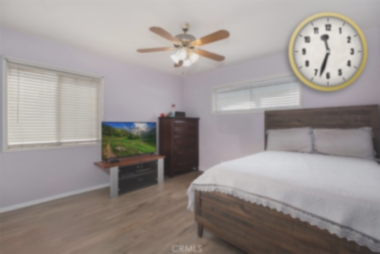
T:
11.33
